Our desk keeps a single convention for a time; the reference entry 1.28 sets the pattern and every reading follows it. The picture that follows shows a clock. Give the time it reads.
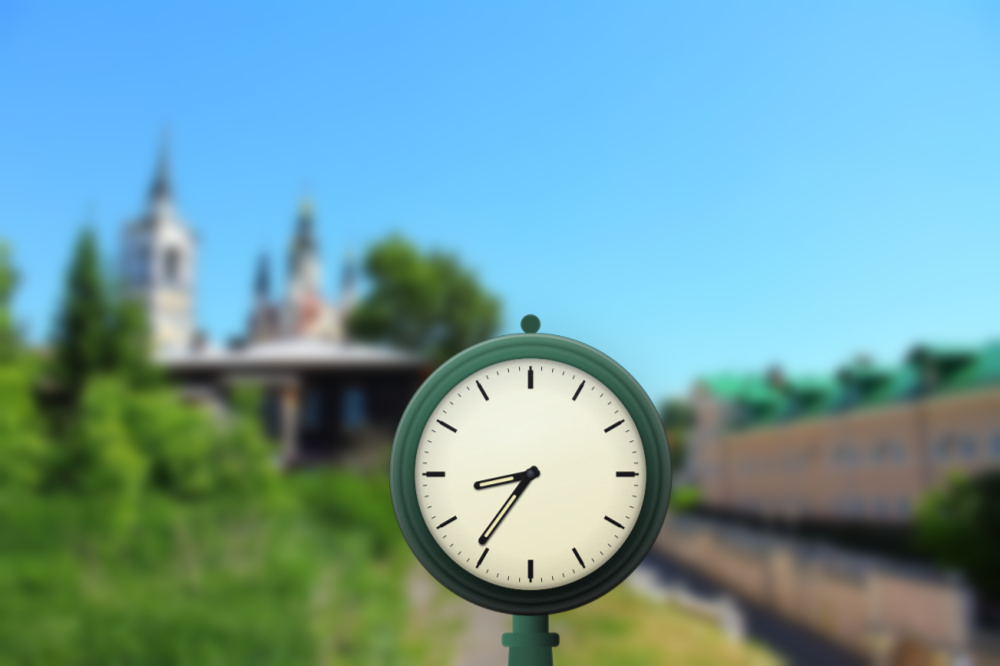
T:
8.36
